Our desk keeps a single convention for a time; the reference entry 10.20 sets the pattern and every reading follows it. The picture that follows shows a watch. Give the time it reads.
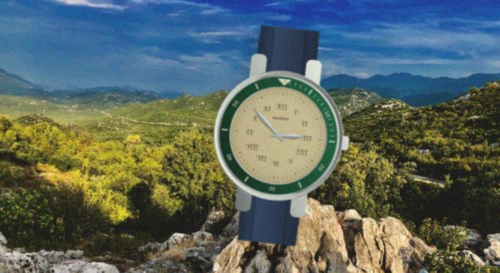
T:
2.52
